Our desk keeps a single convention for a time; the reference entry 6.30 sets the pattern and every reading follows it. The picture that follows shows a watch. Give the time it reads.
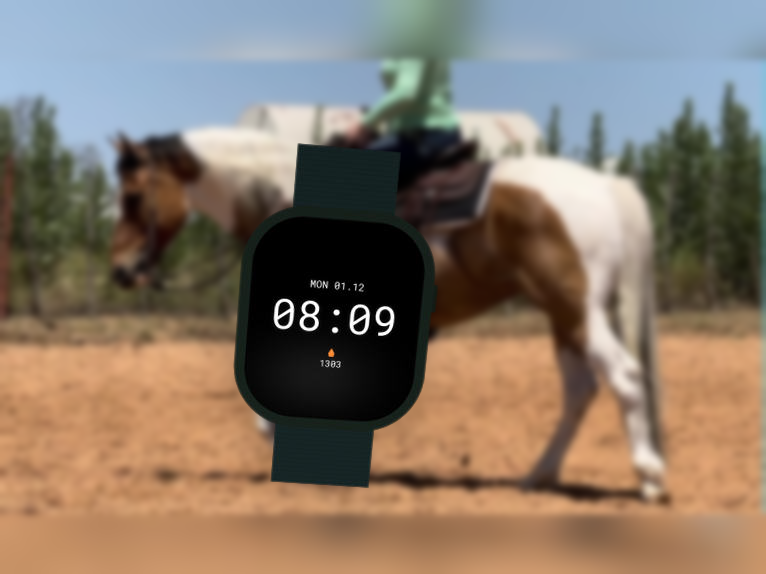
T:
8.09
